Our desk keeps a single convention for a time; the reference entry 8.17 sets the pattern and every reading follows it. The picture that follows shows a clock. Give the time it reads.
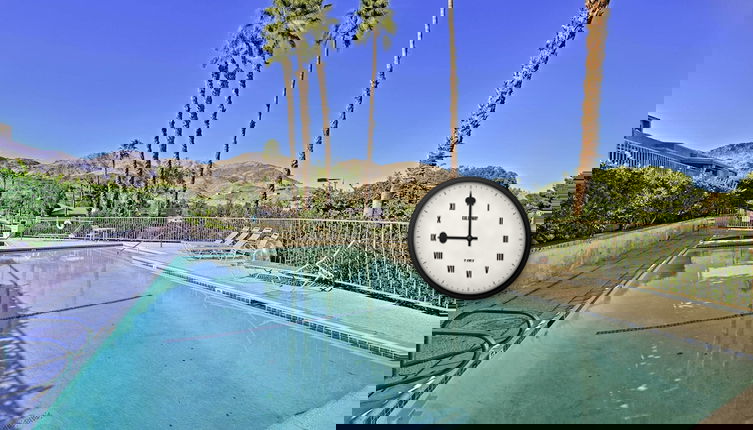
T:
9.00
